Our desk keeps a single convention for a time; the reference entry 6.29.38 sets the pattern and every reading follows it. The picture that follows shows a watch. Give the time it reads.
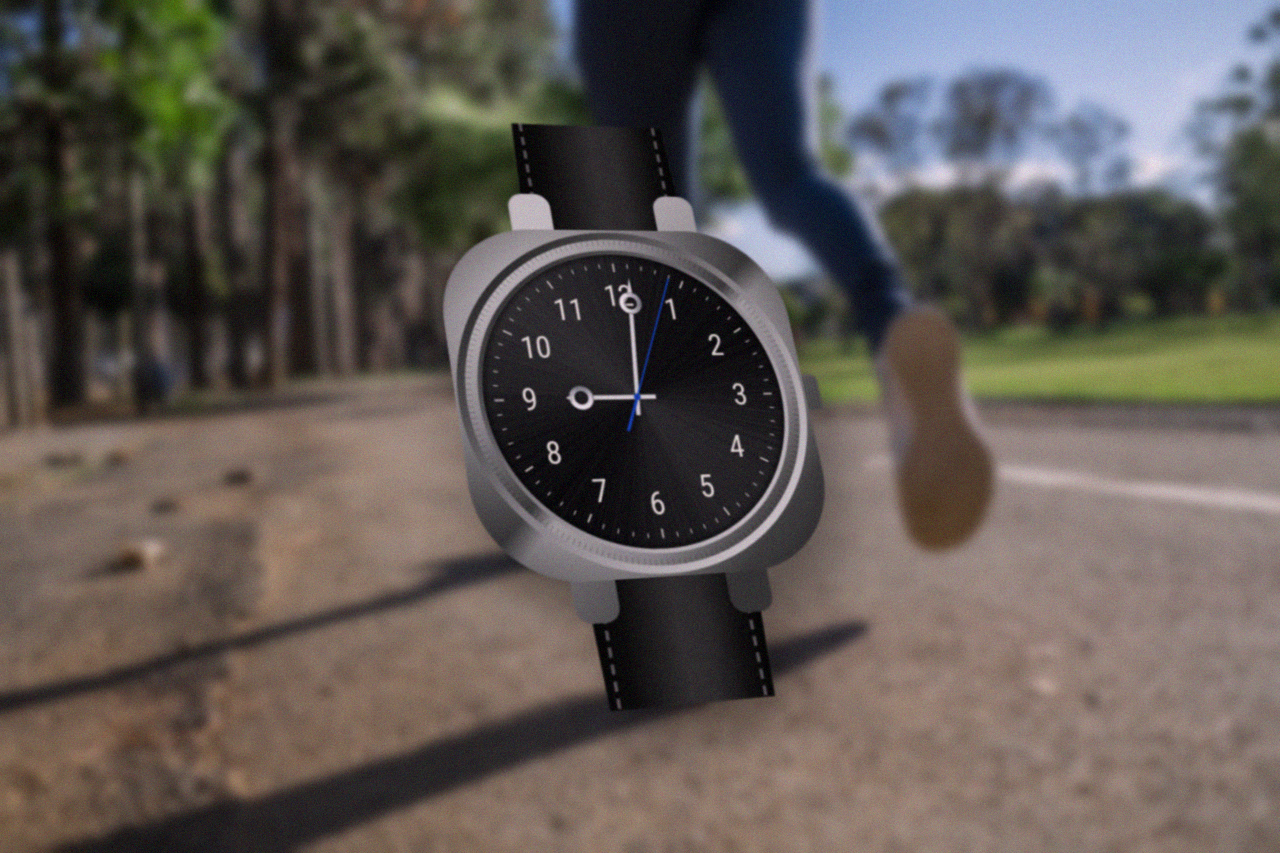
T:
9.01.04
